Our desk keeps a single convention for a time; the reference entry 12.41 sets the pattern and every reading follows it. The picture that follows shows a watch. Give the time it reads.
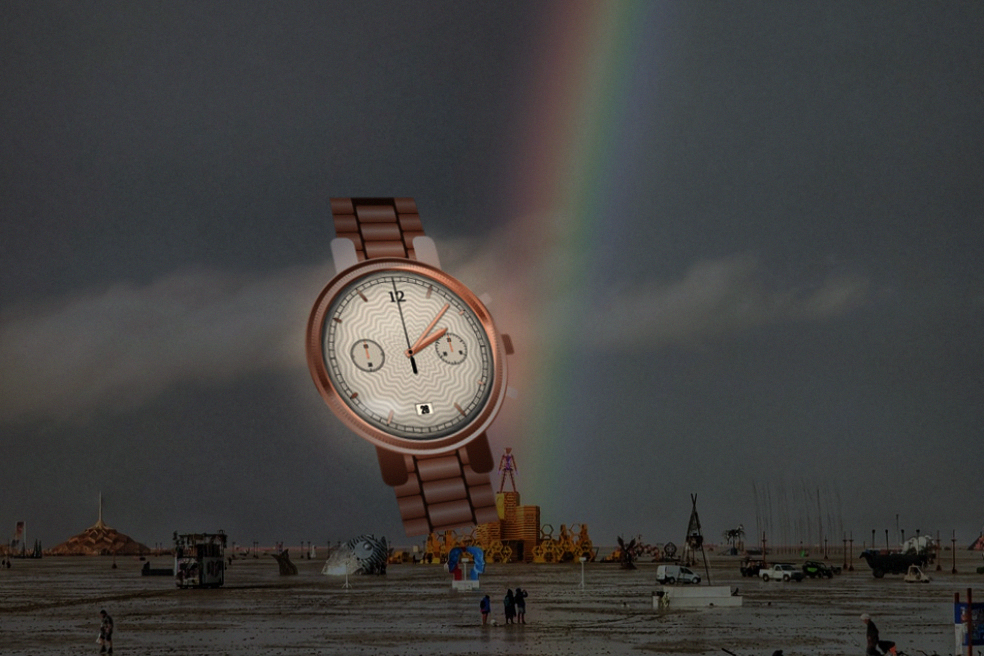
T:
2.08
